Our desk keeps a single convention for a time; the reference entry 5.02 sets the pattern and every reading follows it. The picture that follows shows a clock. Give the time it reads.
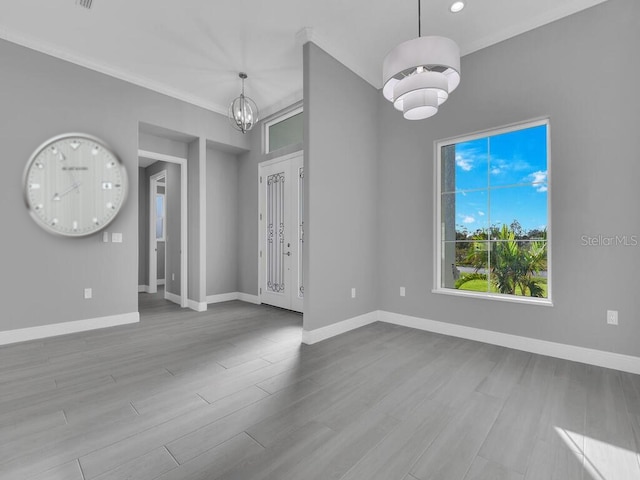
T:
7.56
